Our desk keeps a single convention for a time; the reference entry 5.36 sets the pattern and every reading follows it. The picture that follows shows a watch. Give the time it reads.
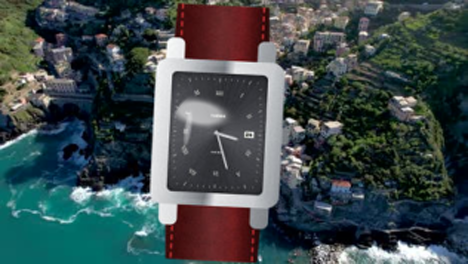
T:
3.27
